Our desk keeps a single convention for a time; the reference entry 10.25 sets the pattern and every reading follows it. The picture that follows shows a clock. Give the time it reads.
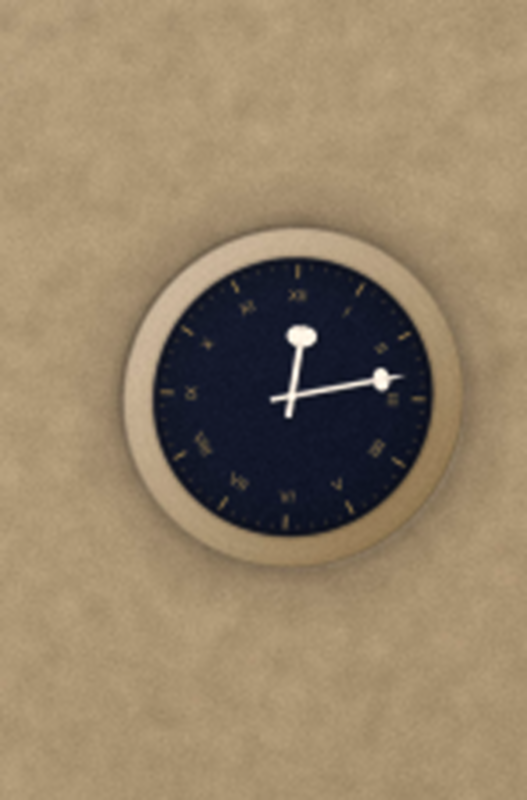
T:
12.13
